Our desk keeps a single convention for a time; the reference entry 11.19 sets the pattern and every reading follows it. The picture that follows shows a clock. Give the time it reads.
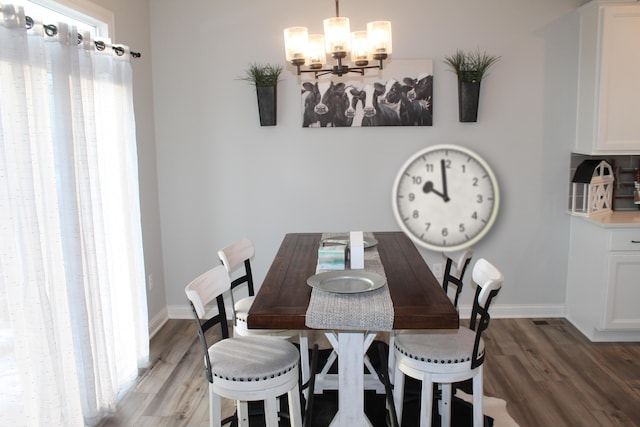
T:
9.59
